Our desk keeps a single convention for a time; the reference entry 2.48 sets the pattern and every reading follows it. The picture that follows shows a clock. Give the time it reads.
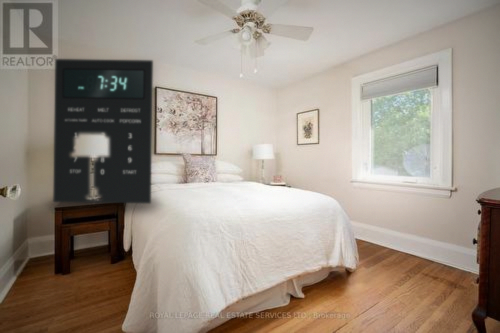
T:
7.34
